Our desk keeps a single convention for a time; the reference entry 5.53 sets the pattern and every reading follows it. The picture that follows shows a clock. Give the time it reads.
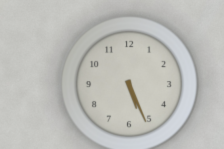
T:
5.26
